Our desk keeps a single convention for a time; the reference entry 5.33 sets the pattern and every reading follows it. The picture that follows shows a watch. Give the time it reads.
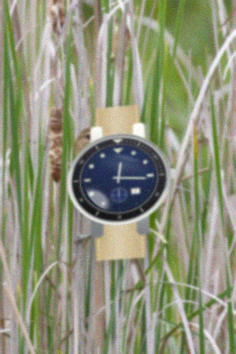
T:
12.16
